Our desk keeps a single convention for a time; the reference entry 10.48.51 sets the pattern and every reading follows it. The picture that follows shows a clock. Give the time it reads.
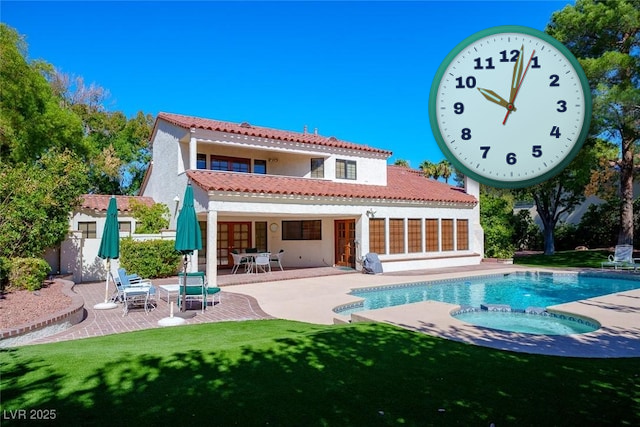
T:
10.02.04
